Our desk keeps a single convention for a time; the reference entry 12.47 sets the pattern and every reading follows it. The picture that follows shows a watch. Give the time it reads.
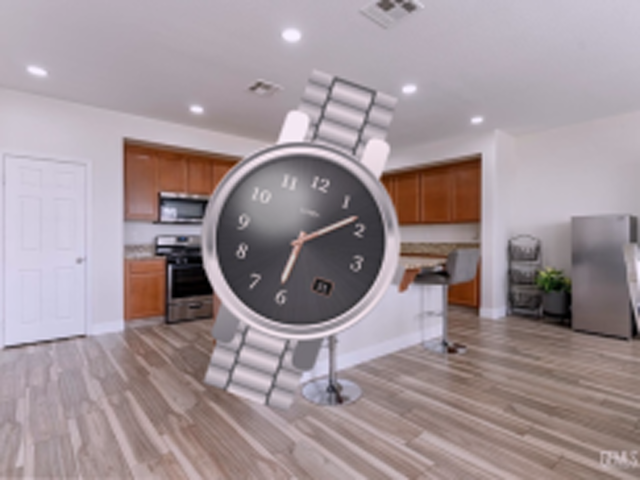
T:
6.08
